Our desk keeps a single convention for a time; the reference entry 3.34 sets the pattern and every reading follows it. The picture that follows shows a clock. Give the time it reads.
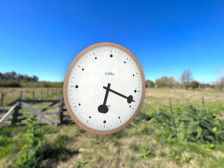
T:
6.18
